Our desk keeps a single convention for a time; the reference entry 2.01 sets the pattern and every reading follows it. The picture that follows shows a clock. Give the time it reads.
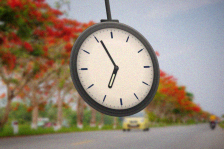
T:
6.56
